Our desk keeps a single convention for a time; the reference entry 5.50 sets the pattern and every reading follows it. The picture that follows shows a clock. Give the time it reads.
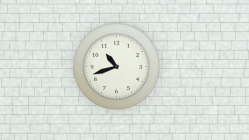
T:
10.42
